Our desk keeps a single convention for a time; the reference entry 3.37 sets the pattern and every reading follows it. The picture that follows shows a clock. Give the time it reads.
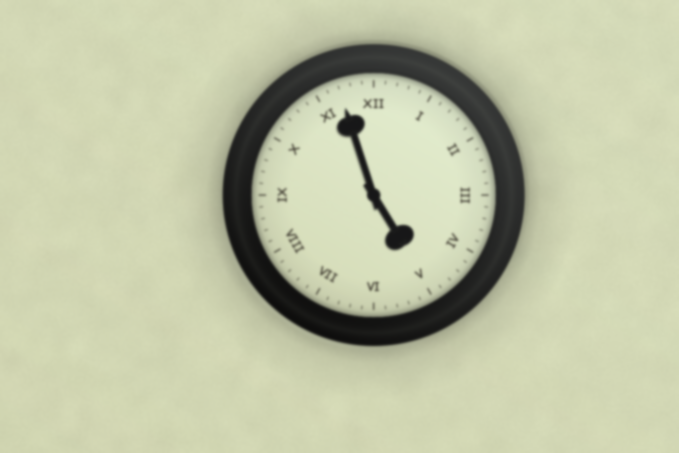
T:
4.57
